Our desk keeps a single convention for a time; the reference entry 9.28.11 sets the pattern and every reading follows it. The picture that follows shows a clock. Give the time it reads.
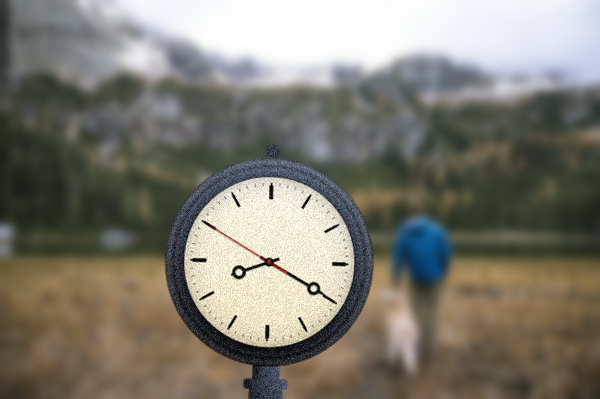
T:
8.19.50
